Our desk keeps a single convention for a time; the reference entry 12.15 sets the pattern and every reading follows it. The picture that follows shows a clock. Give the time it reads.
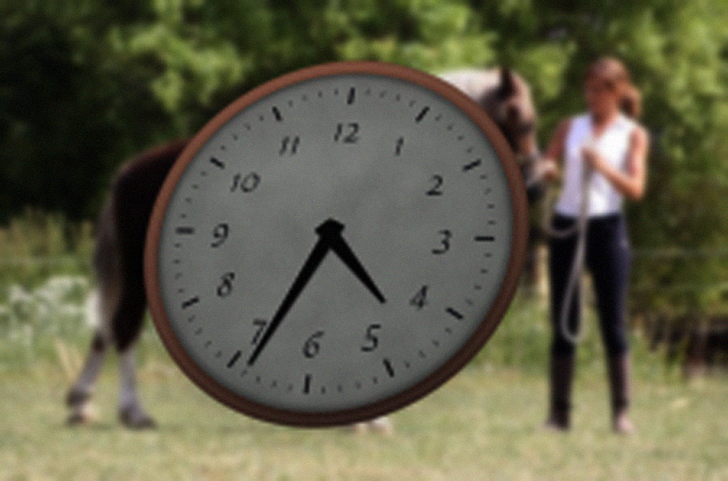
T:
4.34
